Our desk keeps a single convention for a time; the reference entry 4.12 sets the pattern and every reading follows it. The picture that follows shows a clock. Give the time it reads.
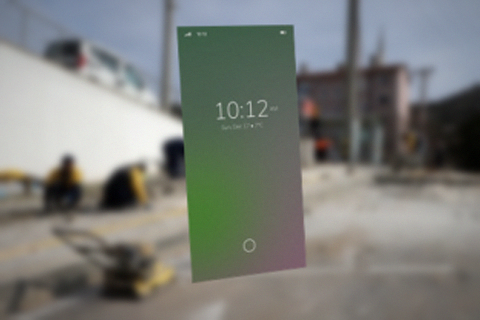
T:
10.12
